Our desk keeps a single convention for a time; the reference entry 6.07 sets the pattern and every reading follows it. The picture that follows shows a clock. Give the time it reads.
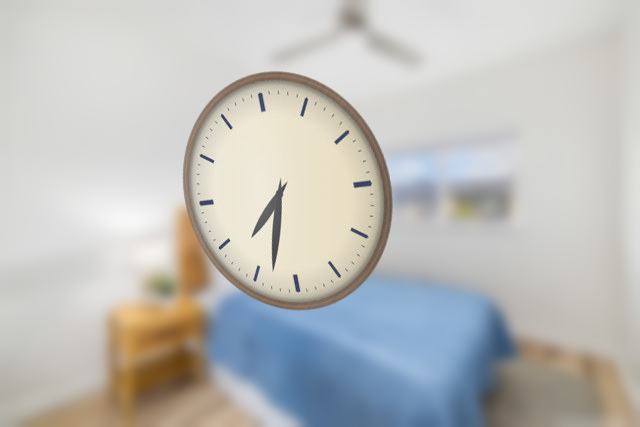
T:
7.33
